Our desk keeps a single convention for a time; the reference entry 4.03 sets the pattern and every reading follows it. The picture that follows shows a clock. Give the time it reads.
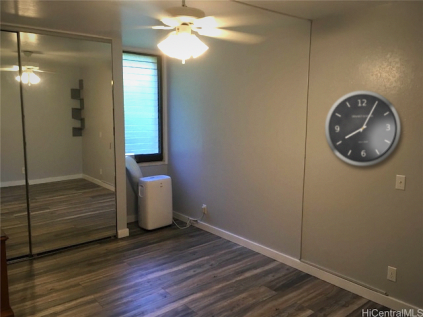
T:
8.05
